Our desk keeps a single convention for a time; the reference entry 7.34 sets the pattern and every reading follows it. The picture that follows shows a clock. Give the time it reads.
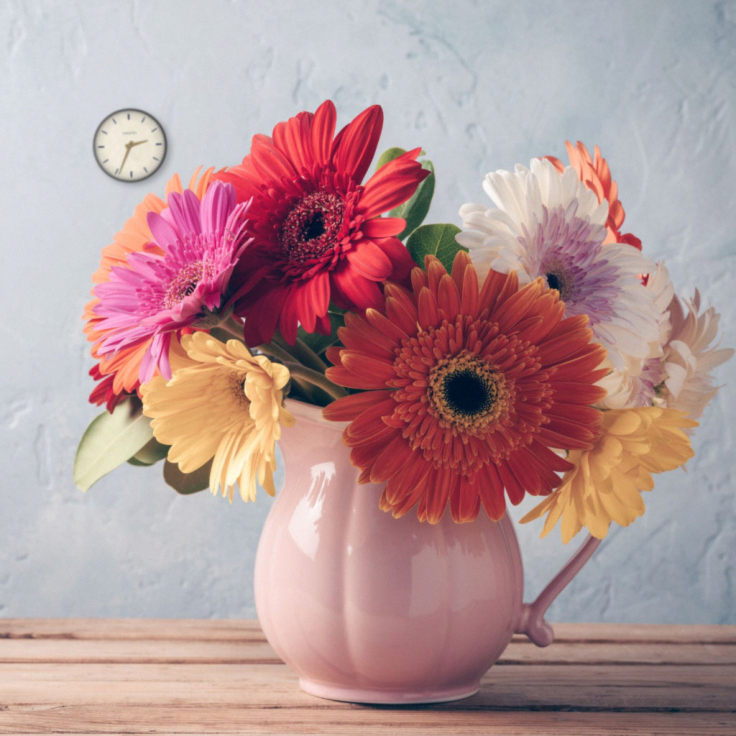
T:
2.34
